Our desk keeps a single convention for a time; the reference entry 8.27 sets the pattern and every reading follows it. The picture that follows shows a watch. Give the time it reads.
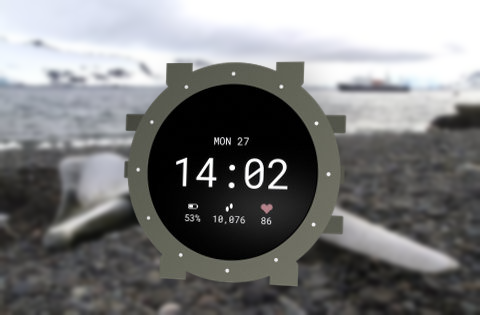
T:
14.02
